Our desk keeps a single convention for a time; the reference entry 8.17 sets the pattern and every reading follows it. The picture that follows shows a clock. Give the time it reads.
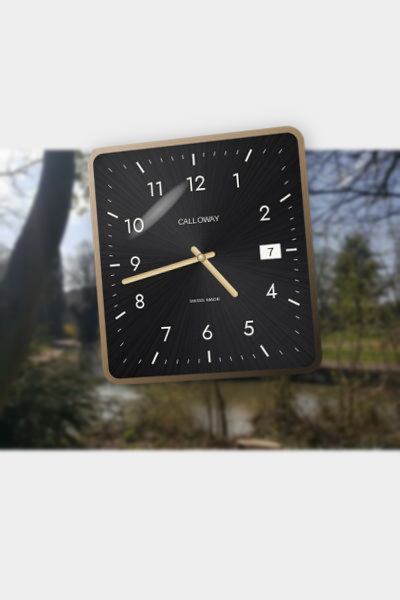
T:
4.43
